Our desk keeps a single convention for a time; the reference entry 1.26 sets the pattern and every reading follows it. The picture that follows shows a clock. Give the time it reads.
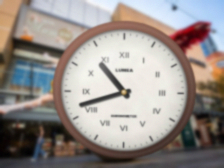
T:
10.42
